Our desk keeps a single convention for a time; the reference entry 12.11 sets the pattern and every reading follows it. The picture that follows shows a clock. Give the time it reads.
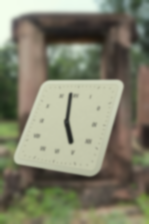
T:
4.58
